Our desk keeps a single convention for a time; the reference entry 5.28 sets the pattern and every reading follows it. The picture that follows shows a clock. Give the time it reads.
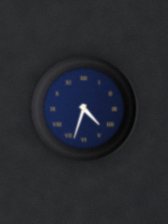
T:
4.33
